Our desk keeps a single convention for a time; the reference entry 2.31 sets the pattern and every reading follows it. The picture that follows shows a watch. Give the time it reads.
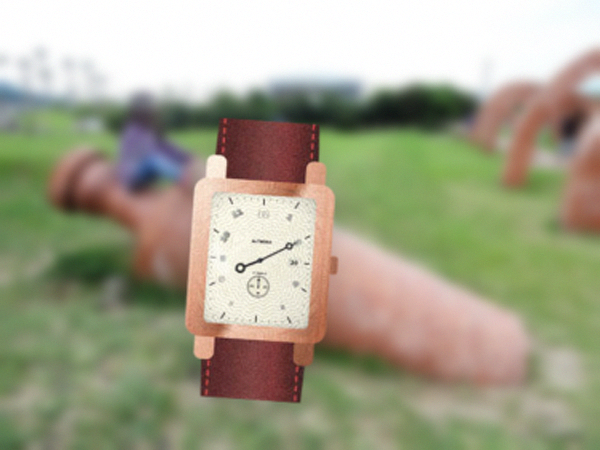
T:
8.10
